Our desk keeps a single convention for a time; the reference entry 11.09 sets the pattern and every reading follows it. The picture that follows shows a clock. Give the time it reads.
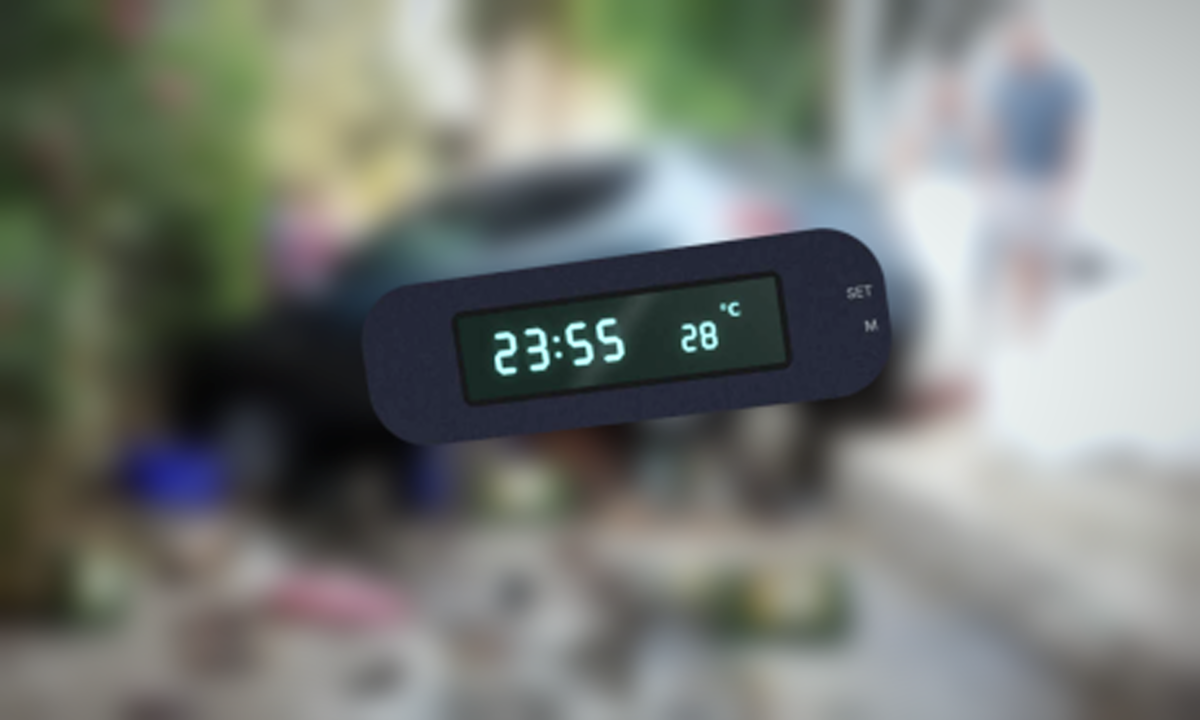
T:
23.55
